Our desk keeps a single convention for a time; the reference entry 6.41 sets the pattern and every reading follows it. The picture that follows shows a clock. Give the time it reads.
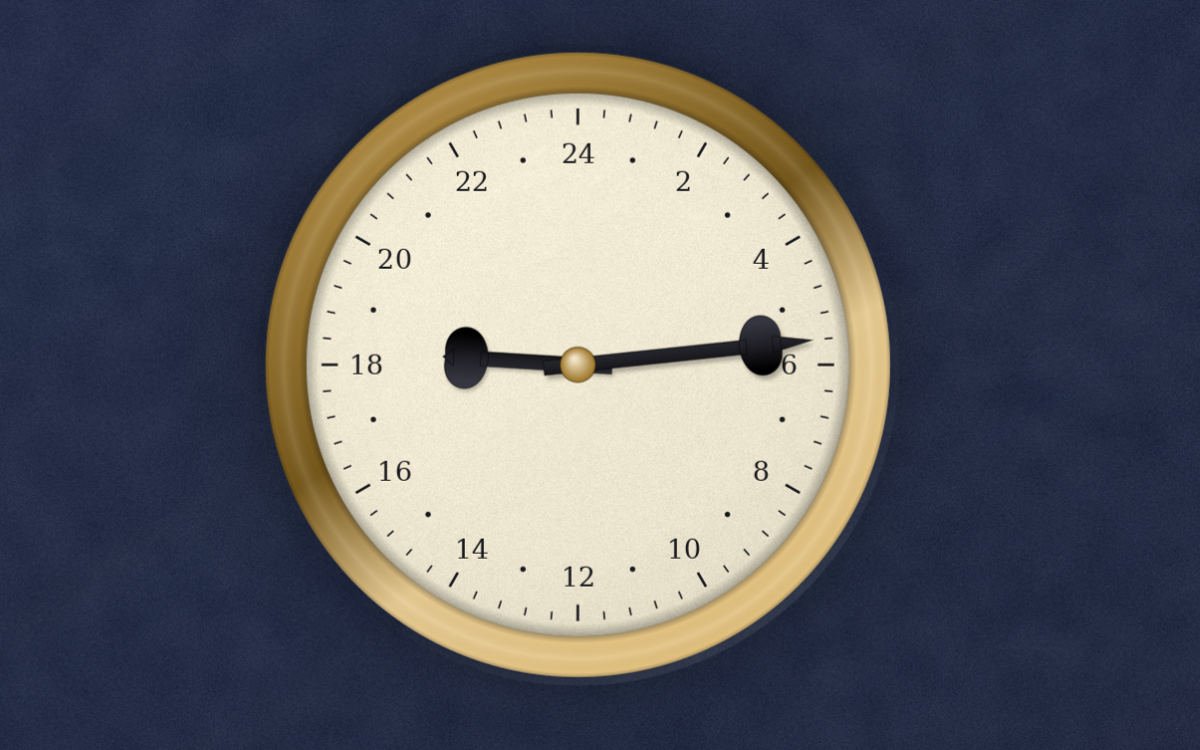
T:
18.14
